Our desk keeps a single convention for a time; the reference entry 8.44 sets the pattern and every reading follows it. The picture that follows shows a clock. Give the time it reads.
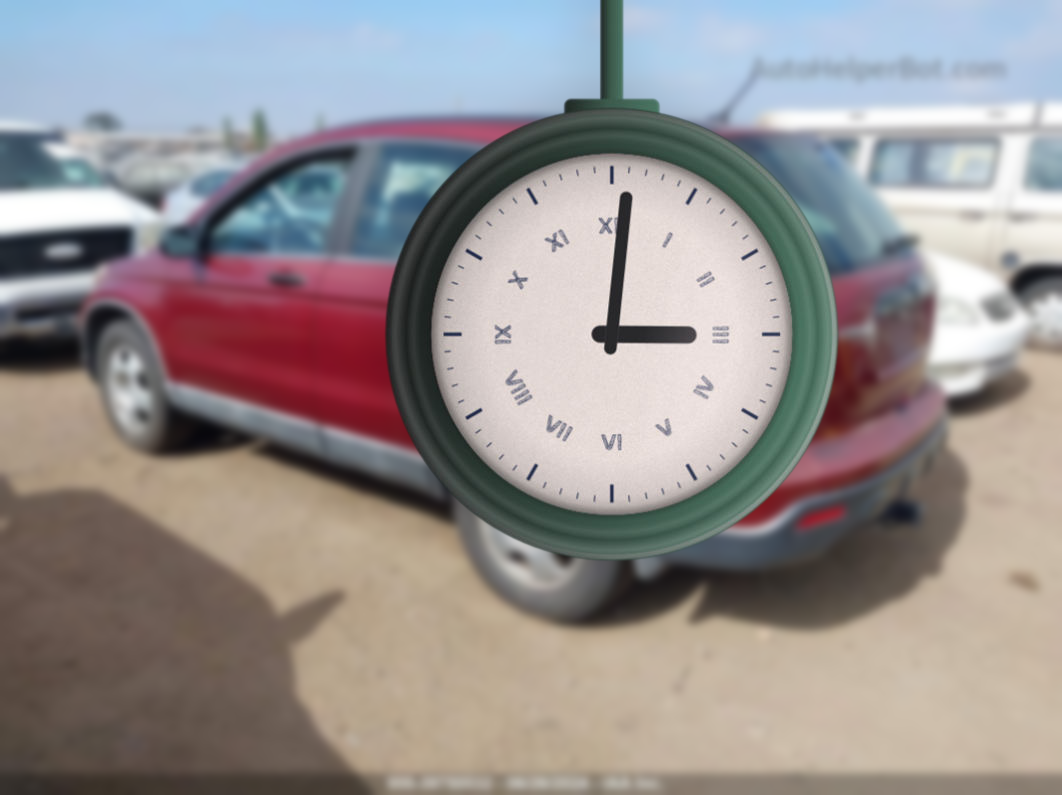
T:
3.01
